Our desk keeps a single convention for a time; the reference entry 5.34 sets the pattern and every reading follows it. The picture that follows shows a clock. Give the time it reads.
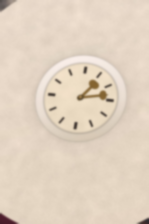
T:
1.13
